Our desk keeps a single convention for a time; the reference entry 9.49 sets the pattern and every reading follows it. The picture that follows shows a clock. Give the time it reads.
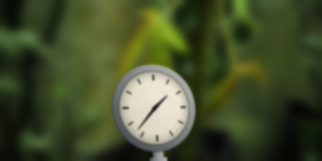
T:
1.37
